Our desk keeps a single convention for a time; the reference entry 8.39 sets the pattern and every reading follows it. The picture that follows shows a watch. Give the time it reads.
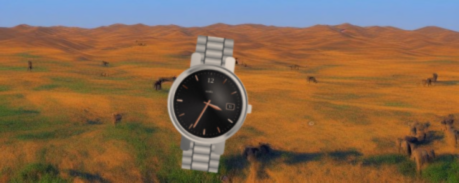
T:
3.34
